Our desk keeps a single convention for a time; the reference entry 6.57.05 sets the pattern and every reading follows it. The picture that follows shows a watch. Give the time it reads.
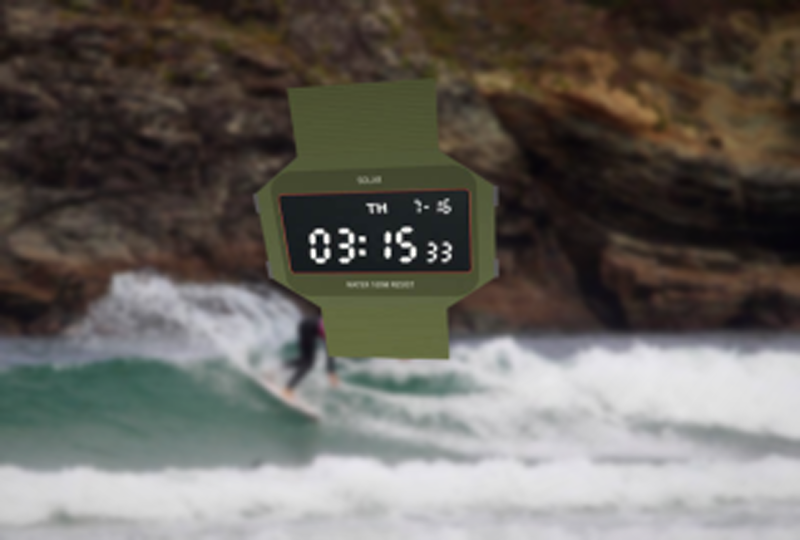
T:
3.15.33
